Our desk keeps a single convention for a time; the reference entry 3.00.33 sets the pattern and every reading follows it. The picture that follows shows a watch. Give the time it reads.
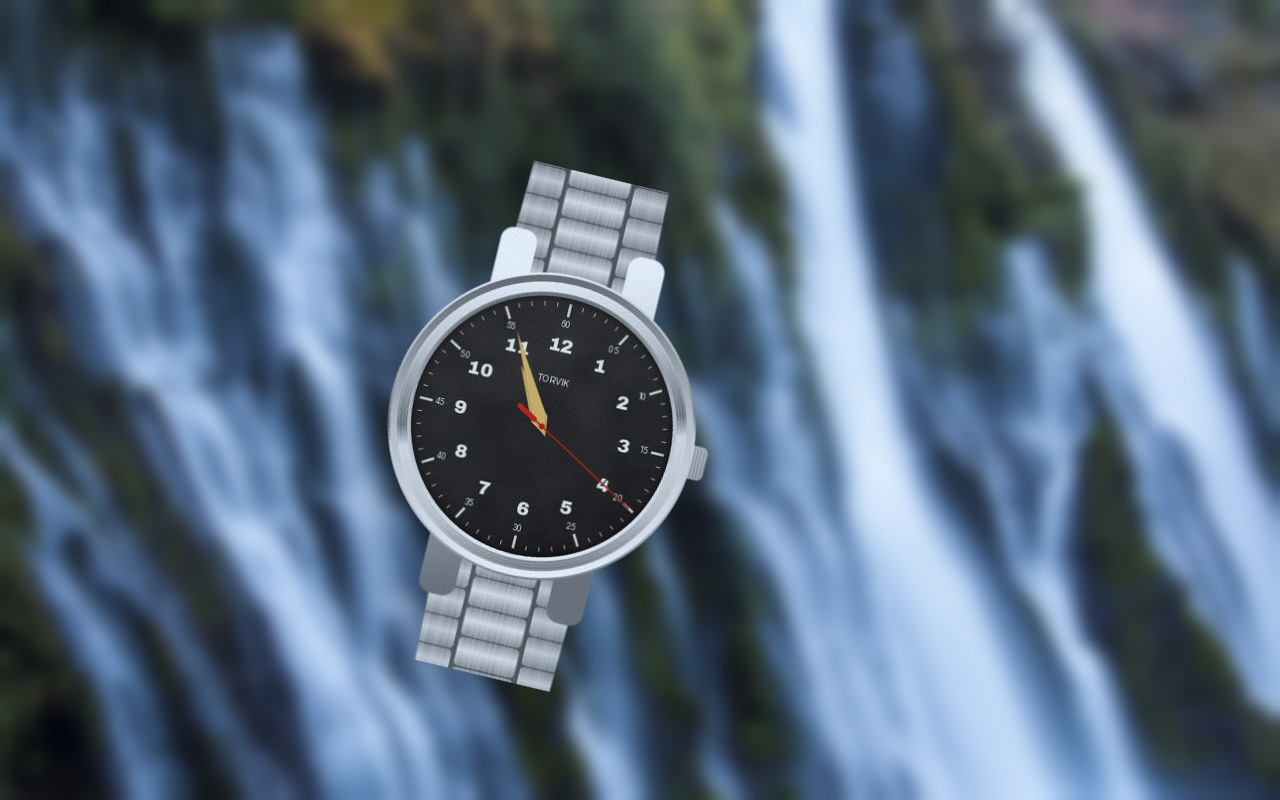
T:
10.55.20
